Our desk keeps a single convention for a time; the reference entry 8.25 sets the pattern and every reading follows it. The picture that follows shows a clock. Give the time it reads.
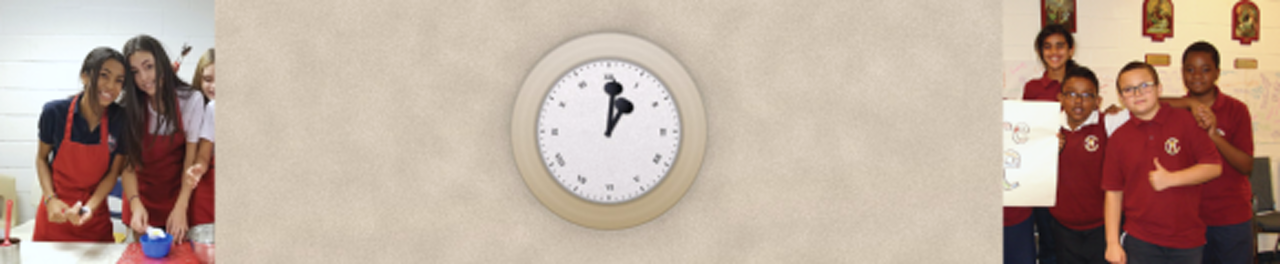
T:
1.01
